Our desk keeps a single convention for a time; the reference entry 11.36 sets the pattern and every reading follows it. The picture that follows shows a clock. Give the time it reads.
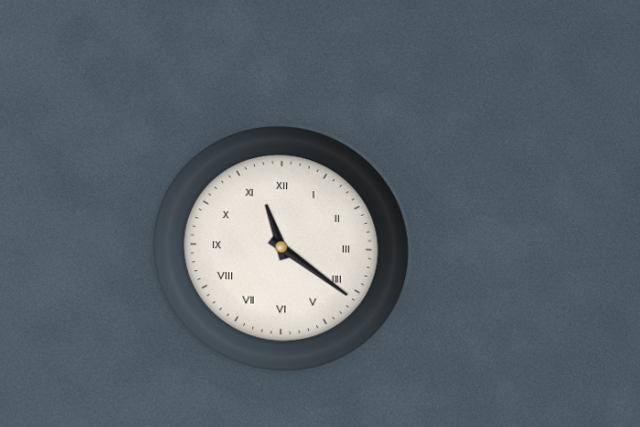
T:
11.21
